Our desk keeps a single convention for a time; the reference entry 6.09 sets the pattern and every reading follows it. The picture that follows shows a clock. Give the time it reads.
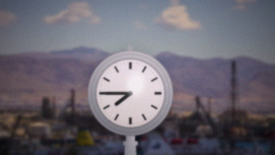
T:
7.45
